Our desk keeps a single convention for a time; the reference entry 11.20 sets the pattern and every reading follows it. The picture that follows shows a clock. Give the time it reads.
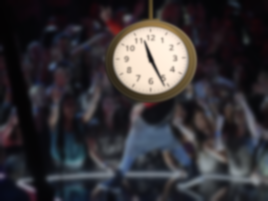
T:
11.26
